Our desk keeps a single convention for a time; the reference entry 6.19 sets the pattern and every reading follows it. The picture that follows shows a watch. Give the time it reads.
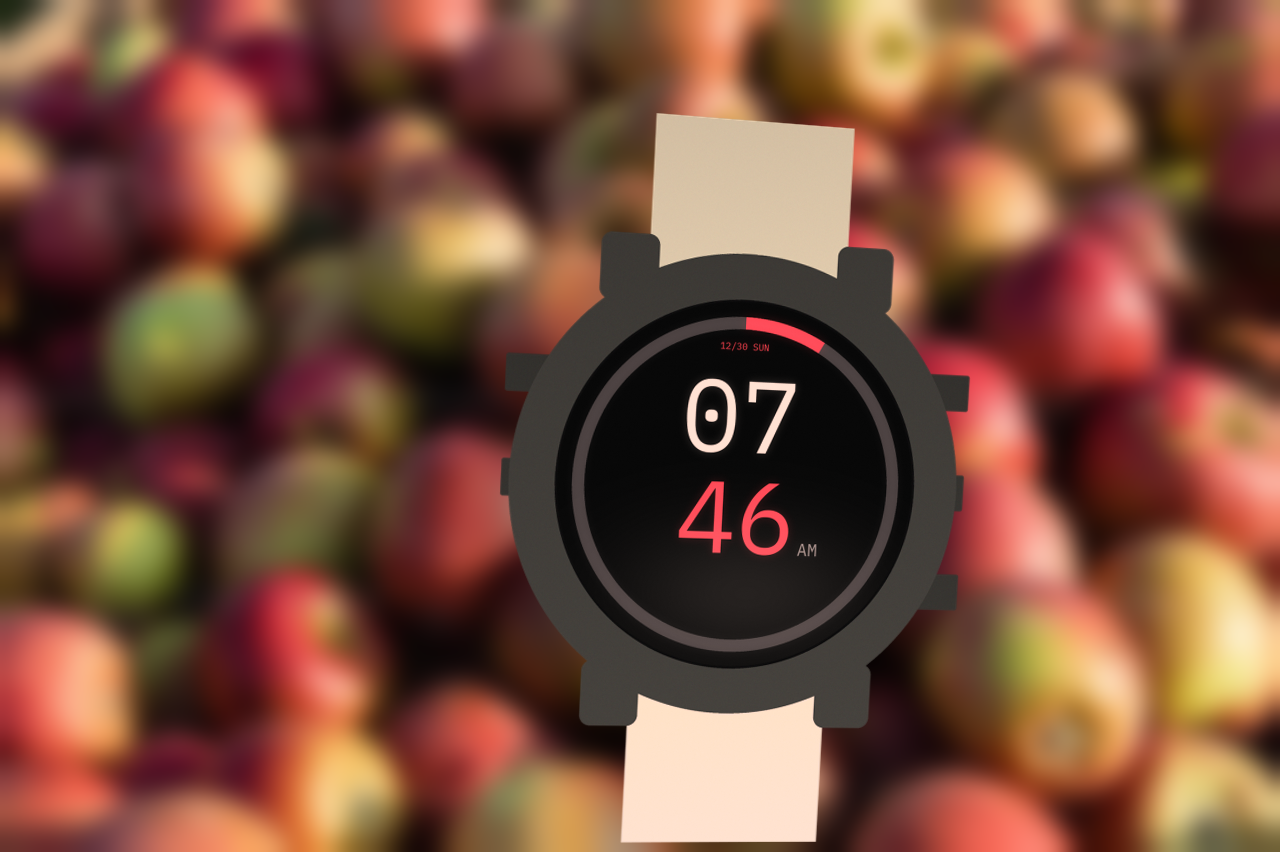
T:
7.46
